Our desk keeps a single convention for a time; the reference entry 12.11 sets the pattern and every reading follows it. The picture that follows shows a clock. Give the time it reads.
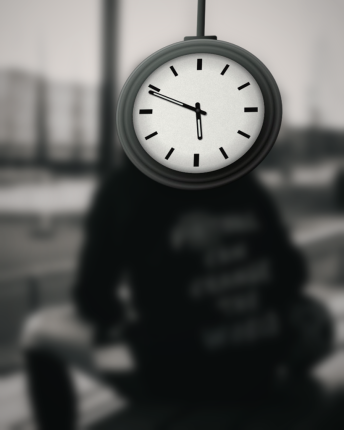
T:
5.49
